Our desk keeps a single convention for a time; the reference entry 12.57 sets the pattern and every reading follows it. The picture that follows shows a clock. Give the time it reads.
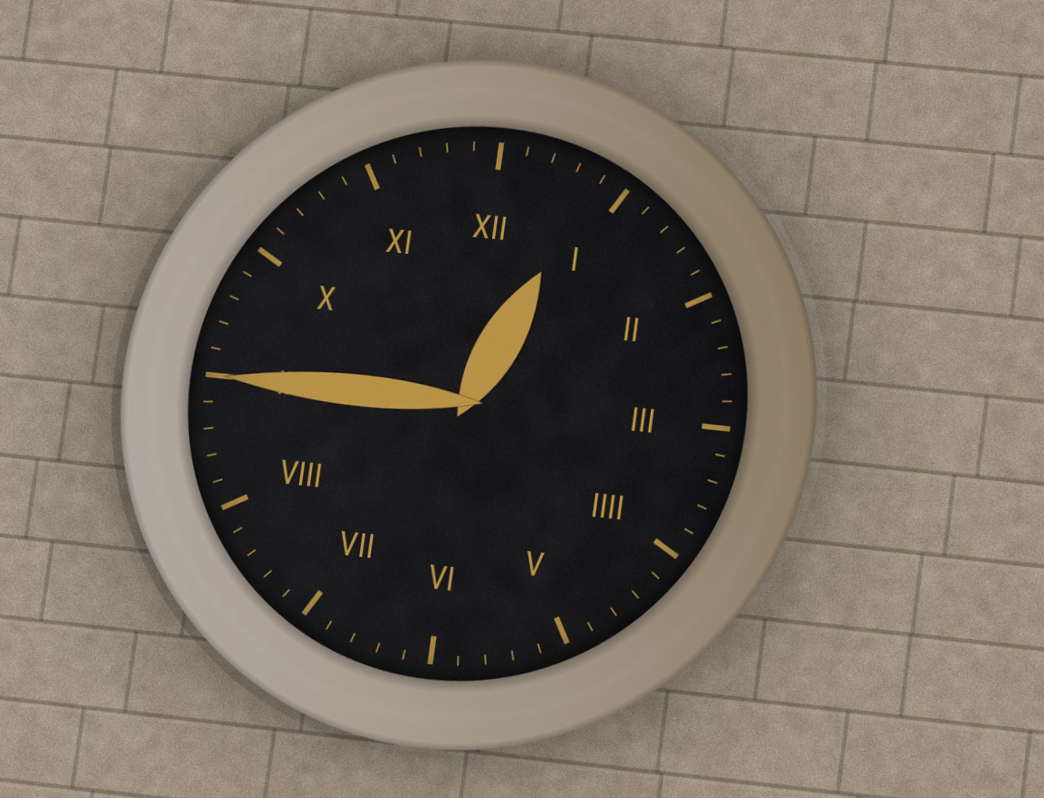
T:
12.45
